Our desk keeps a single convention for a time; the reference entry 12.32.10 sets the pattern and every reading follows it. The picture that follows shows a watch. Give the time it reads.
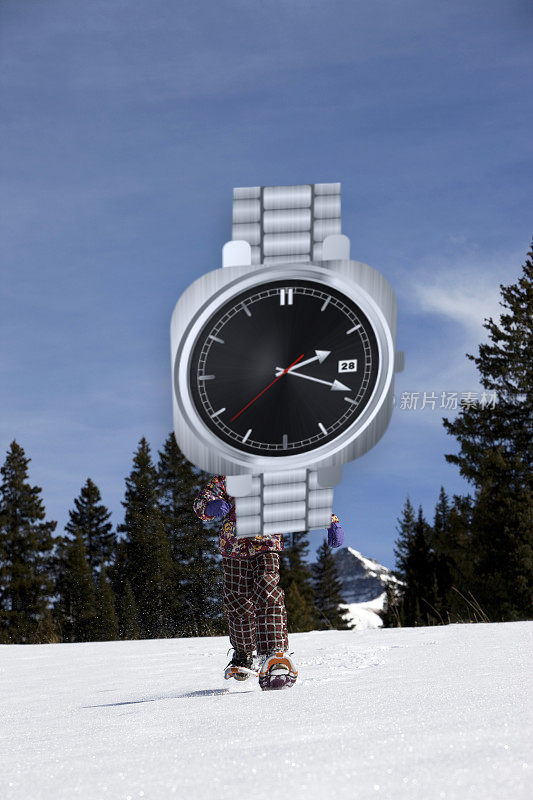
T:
2.18.38
